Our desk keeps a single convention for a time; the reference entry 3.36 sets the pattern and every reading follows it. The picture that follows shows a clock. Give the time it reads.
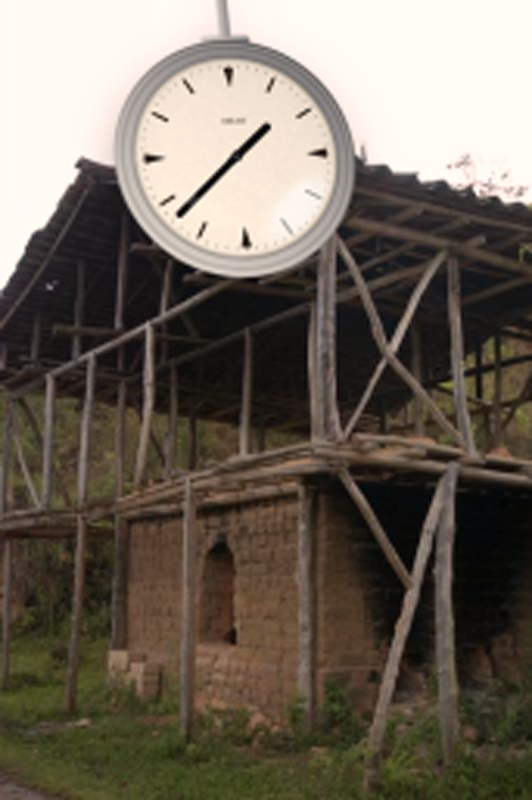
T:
1.38
